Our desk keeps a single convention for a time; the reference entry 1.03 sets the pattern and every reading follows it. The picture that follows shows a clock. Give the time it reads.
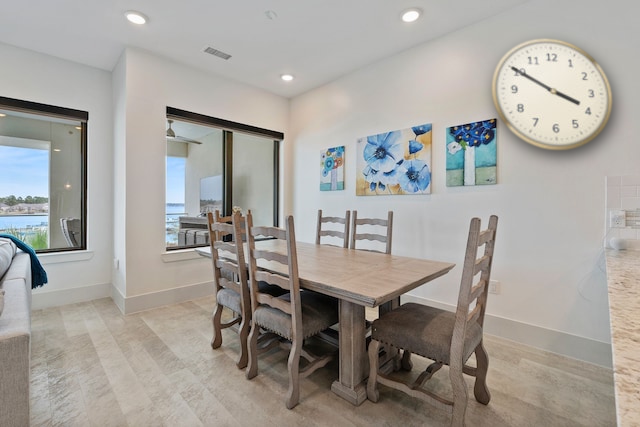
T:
3.50
